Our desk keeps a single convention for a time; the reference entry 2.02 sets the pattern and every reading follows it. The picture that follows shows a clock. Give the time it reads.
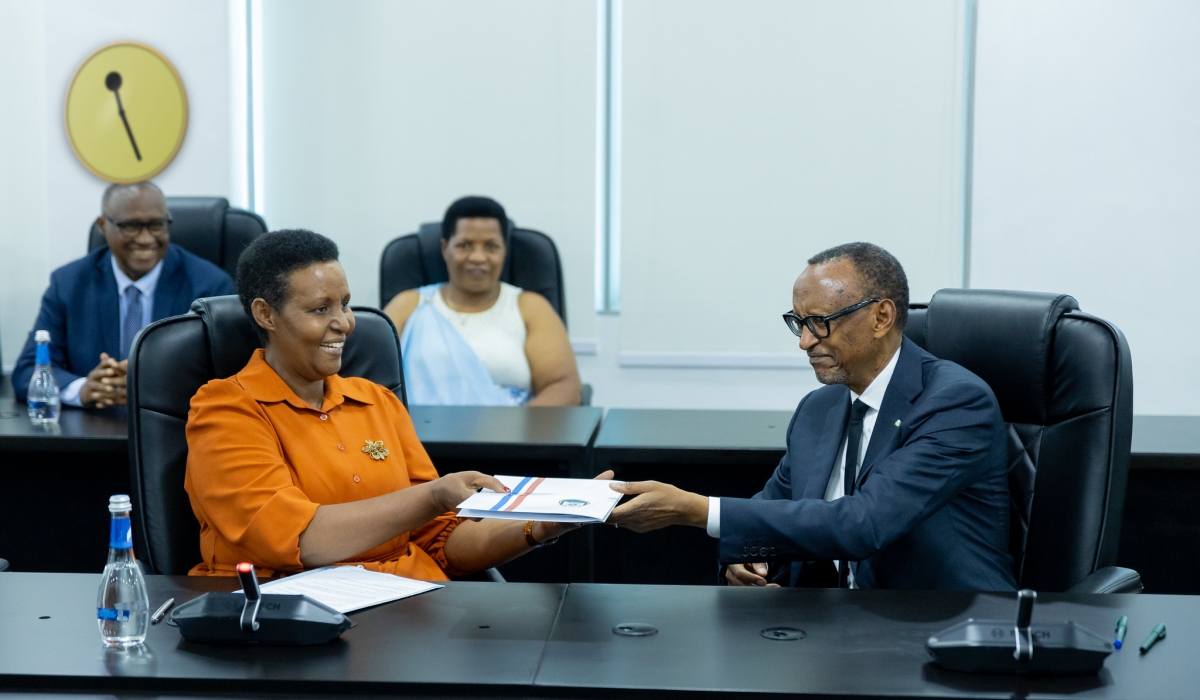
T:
11.26
